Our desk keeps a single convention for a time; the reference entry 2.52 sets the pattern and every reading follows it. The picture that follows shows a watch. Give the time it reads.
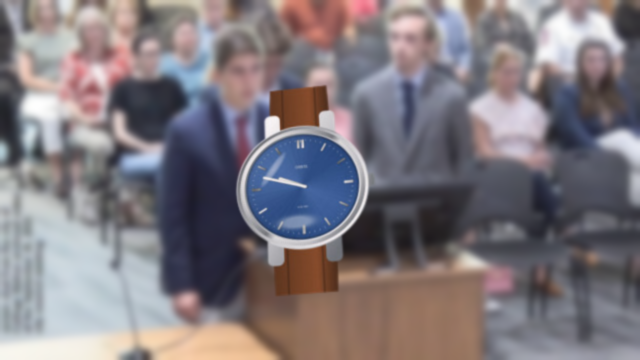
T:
9.48
